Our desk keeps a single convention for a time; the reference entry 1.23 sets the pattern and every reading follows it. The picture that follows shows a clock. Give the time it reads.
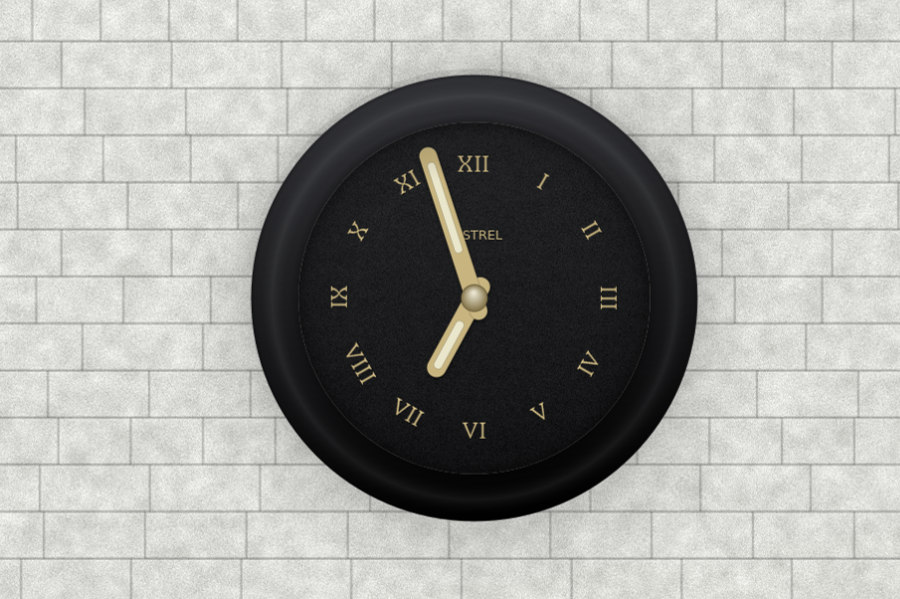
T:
6.57
